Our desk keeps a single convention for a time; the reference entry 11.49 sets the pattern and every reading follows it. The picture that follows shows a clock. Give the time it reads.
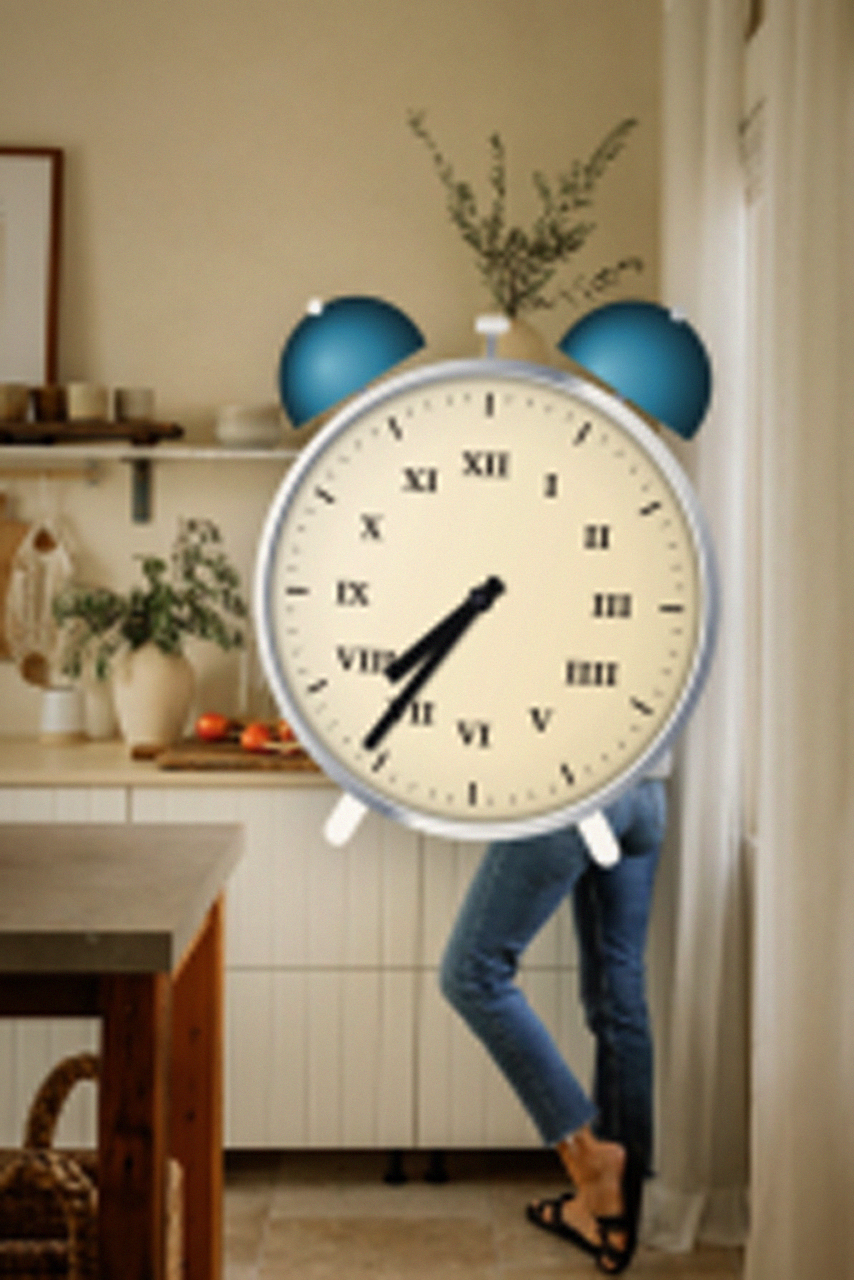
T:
7.36
